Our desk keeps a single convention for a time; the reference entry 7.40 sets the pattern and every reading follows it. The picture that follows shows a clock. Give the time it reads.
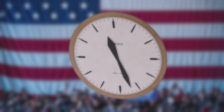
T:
11.27
